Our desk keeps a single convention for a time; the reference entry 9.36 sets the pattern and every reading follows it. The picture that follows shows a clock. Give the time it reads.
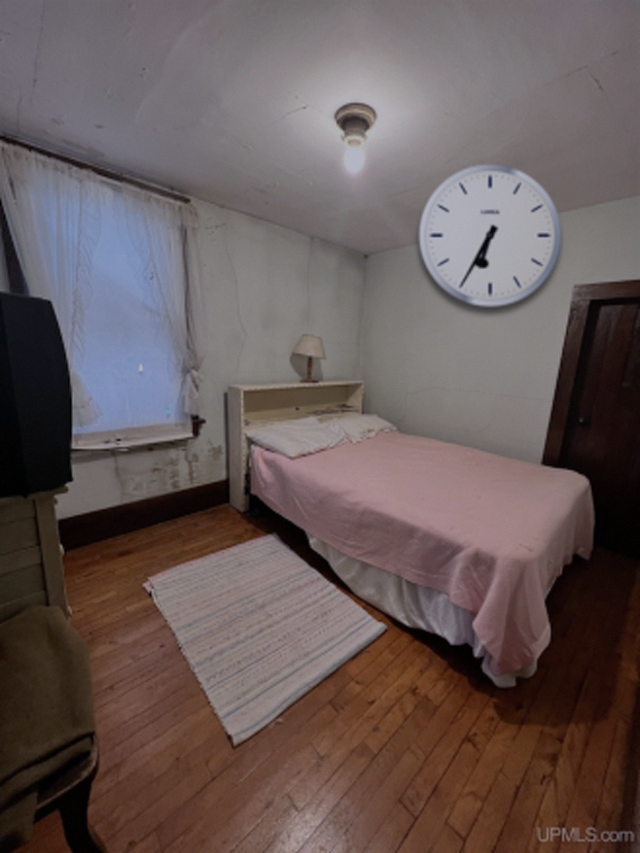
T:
6.35
